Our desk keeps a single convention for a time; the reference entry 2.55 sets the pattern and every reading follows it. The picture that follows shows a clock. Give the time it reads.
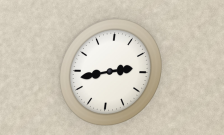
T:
2.43
